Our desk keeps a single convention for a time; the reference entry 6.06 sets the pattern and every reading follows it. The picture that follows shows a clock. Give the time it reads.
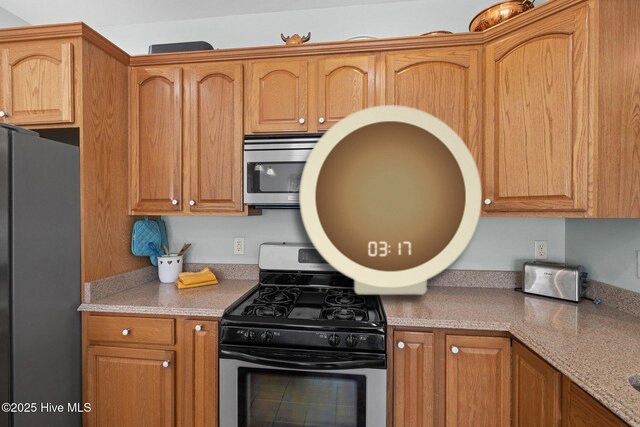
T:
3.17
